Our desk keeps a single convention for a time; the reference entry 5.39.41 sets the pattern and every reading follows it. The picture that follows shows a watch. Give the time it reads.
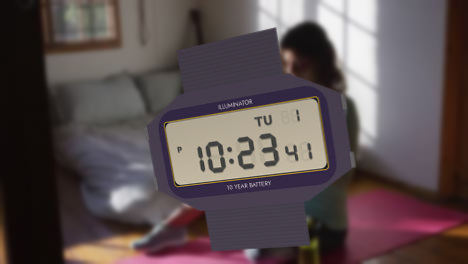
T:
10.23.41
